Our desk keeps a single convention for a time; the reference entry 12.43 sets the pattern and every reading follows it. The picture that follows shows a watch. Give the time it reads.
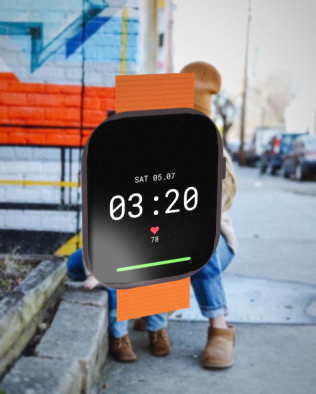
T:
3.20
